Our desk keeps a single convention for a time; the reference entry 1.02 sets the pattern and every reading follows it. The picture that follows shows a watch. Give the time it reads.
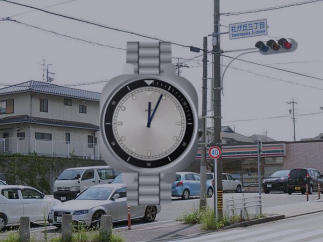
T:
12.04
